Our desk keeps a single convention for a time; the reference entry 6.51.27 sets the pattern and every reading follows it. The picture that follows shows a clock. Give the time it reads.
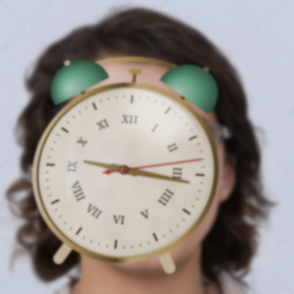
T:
9.16.13
